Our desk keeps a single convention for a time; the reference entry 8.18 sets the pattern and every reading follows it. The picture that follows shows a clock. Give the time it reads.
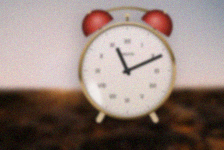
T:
11.11
